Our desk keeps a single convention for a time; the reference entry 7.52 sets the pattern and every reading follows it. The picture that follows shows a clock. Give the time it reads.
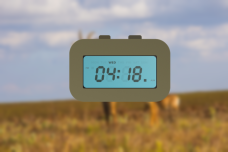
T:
4.18
